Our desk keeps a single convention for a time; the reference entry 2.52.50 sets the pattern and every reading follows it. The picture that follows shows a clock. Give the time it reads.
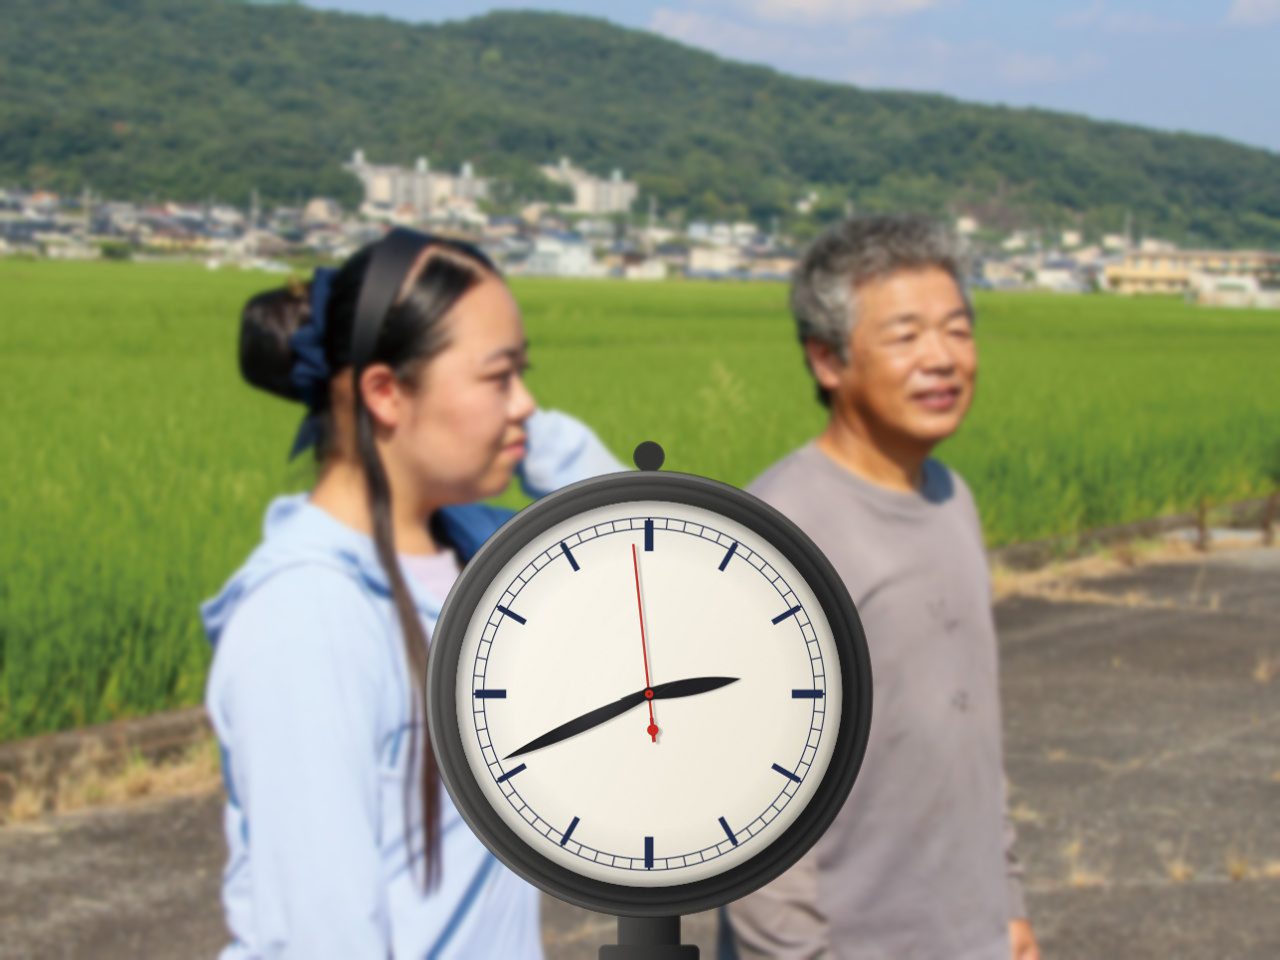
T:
2.40.59
